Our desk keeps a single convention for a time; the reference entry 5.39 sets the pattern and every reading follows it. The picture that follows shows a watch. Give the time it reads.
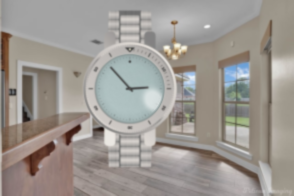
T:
2.53
